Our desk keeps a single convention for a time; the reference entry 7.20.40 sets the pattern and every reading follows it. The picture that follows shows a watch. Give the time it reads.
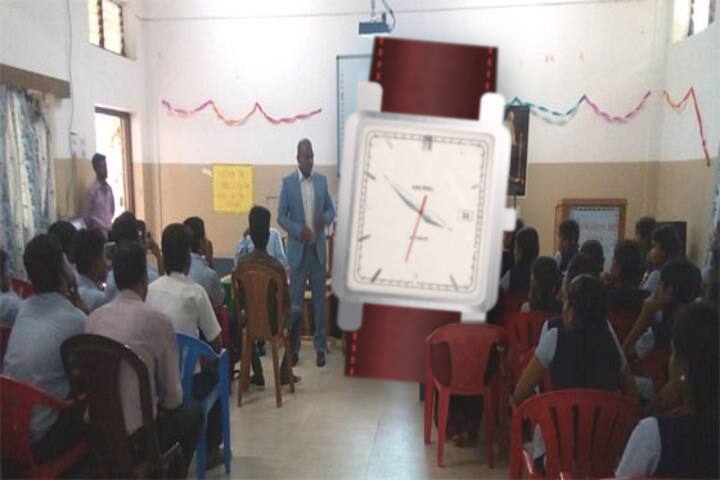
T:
3.51.32
